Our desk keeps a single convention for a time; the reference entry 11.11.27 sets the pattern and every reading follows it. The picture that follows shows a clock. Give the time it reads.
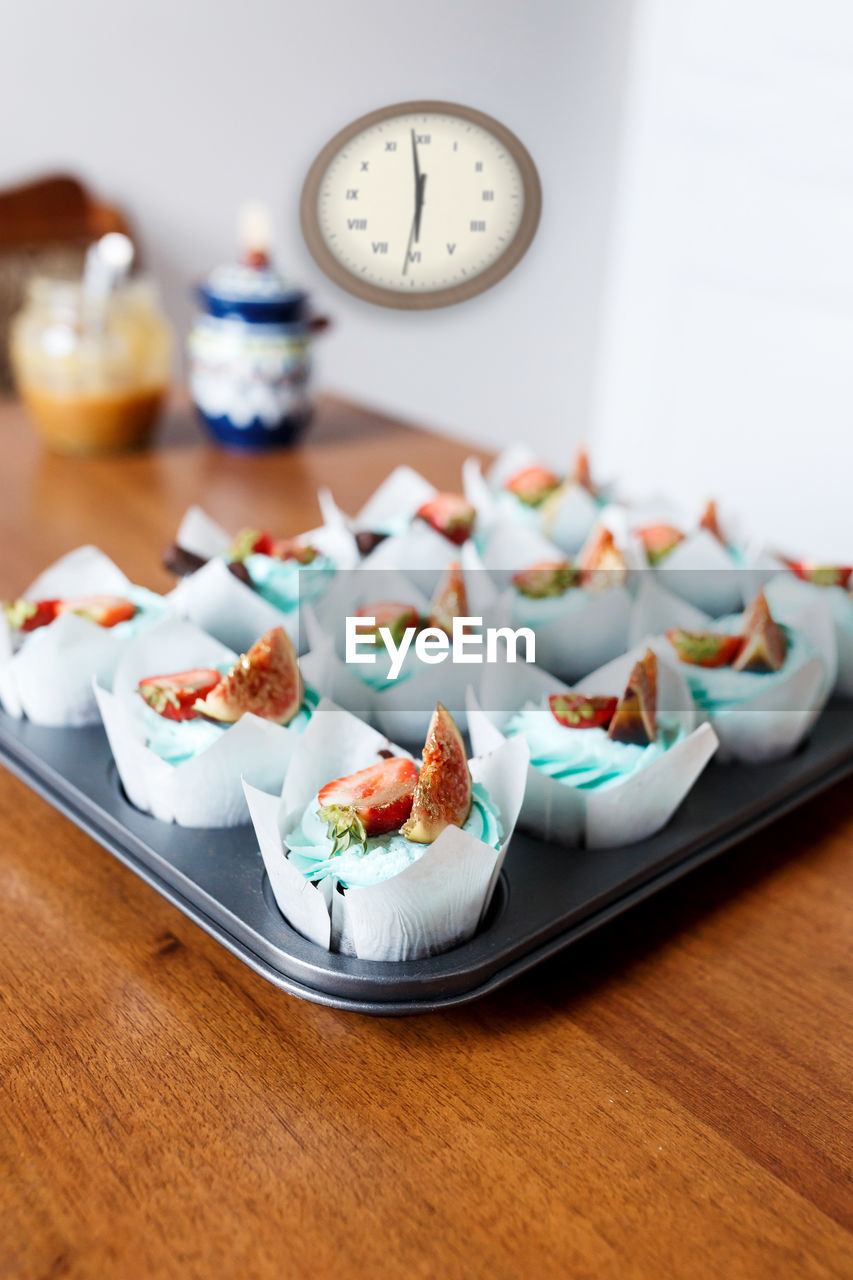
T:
5.58.31
